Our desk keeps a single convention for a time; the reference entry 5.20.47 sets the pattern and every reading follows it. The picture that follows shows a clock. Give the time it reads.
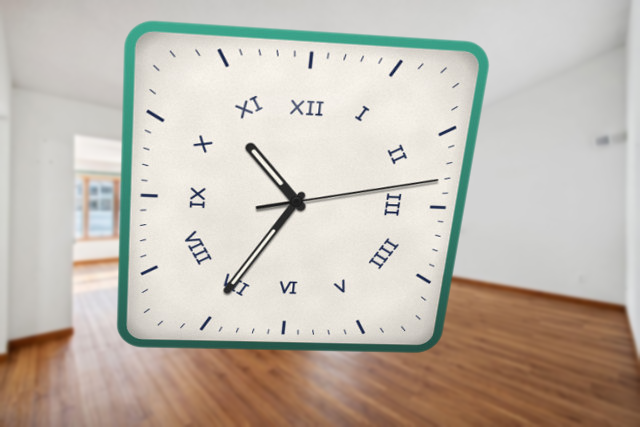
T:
10.35.13
